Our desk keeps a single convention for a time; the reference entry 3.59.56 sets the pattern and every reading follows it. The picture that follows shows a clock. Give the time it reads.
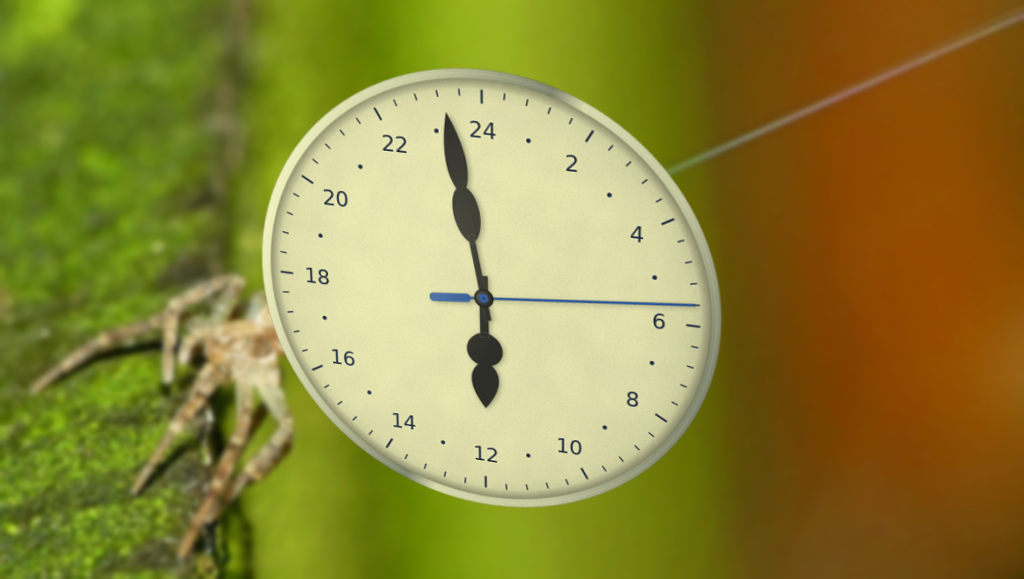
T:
11.58.14
